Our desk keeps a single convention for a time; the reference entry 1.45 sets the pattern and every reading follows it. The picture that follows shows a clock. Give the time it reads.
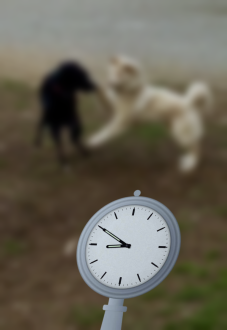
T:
8.50
